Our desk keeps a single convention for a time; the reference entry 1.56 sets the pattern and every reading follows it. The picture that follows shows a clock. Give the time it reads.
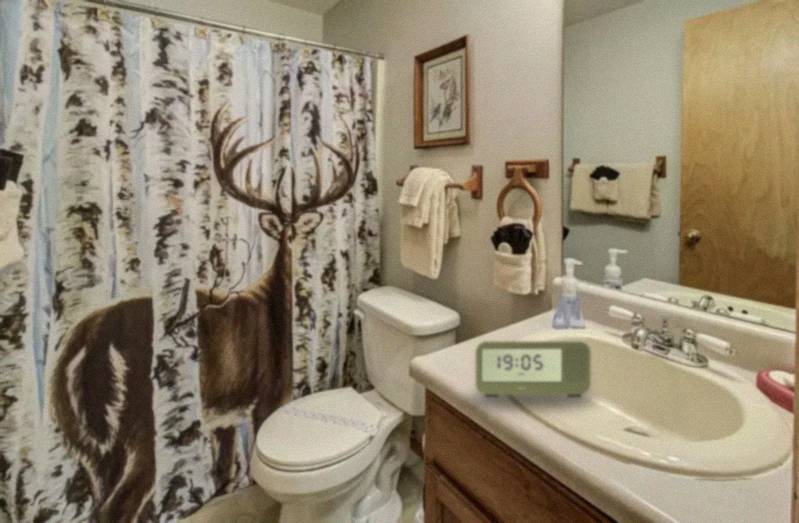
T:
19.05
